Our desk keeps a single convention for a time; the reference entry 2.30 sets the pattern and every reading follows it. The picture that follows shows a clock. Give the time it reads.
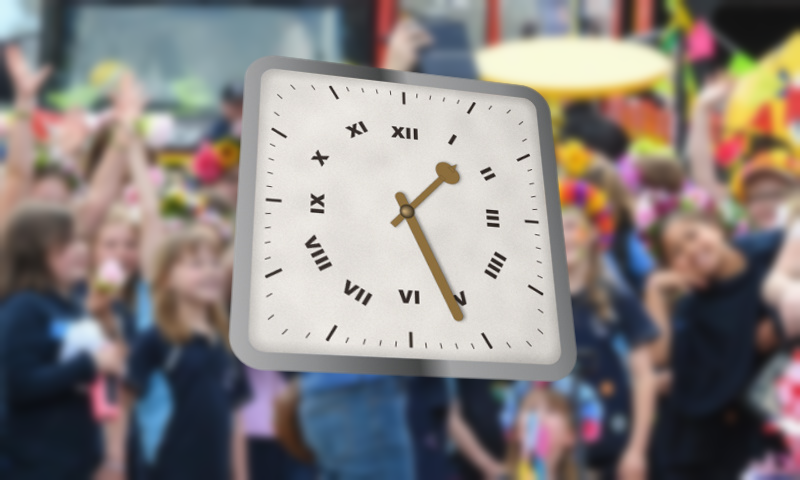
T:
1.26
